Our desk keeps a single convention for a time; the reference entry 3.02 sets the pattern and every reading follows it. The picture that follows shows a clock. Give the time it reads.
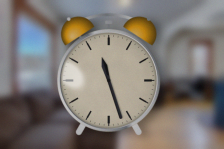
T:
11.27
